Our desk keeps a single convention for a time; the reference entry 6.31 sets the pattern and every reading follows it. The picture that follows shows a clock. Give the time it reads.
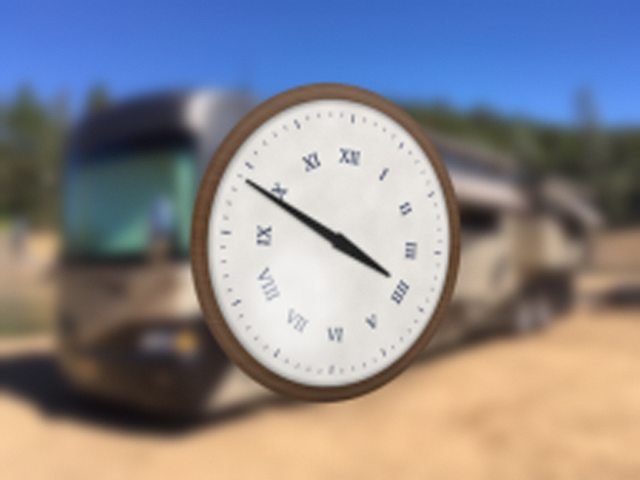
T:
3.49
